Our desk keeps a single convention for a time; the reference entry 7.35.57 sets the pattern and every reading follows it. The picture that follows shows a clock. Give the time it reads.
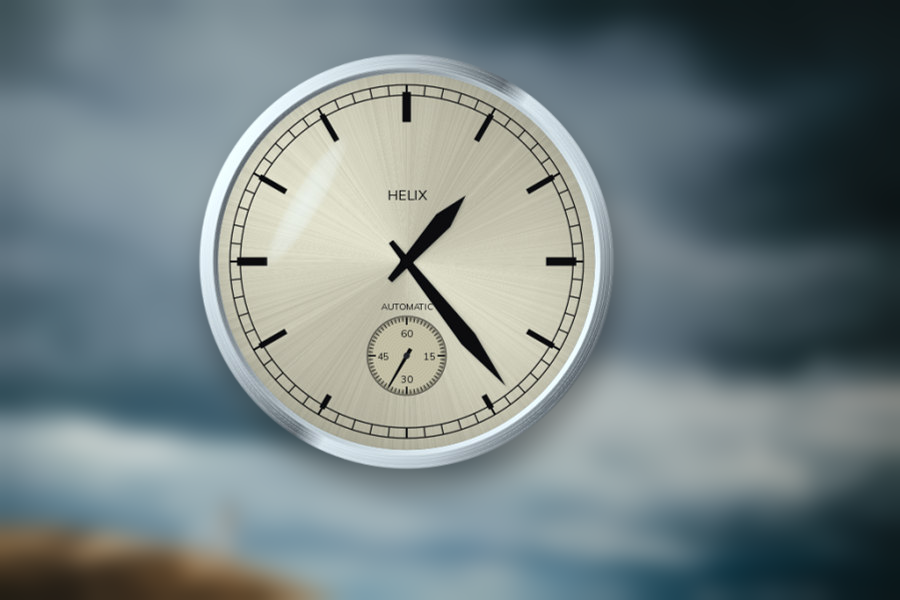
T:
1.23.35
